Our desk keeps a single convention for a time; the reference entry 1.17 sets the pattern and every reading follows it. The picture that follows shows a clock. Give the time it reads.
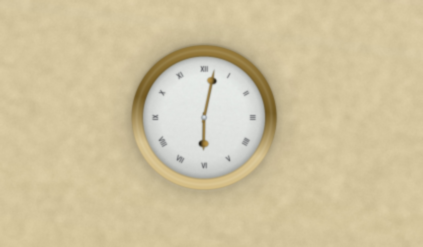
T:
6.02
